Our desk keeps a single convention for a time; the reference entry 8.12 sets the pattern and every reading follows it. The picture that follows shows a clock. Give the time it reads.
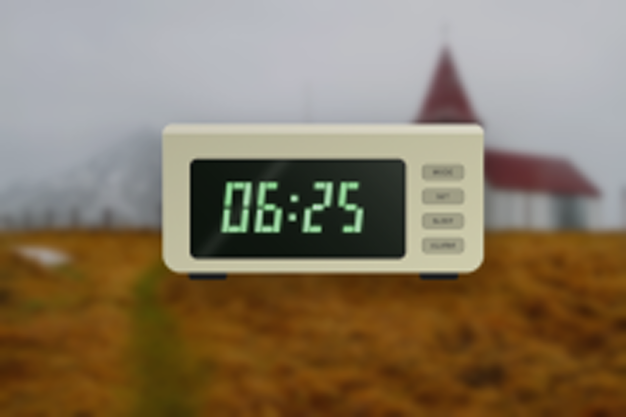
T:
6.25
